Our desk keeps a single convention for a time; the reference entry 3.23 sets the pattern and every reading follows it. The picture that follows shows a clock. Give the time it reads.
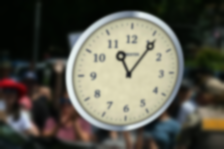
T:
11.06
